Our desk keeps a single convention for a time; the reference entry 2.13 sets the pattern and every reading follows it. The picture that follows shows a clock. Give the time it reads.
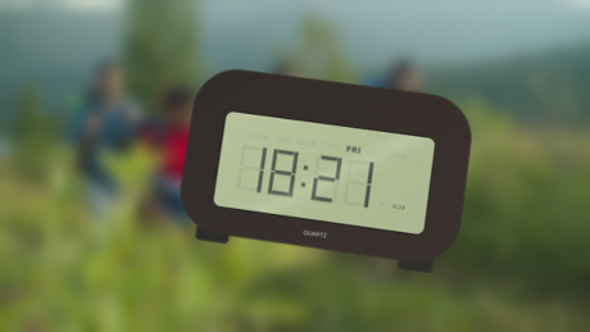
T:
18.21
